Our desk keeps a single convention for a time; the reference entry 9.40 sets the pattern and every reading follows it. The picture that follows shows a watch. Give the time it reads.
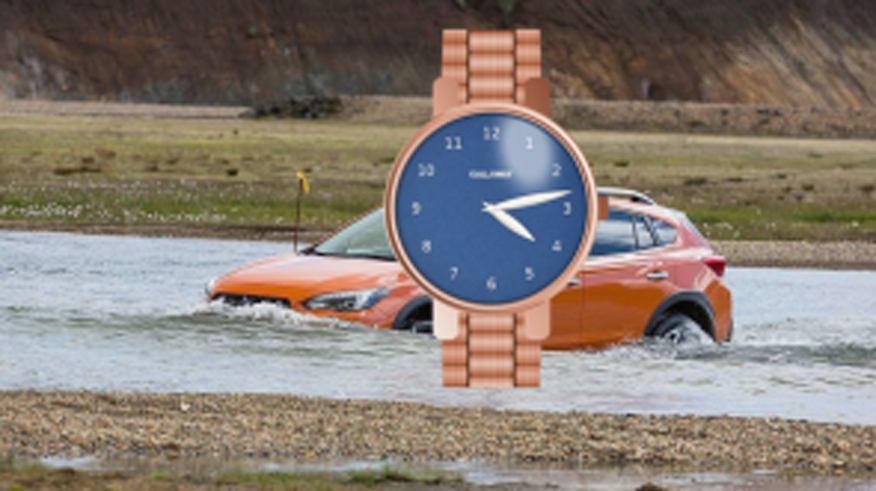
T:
4.13
